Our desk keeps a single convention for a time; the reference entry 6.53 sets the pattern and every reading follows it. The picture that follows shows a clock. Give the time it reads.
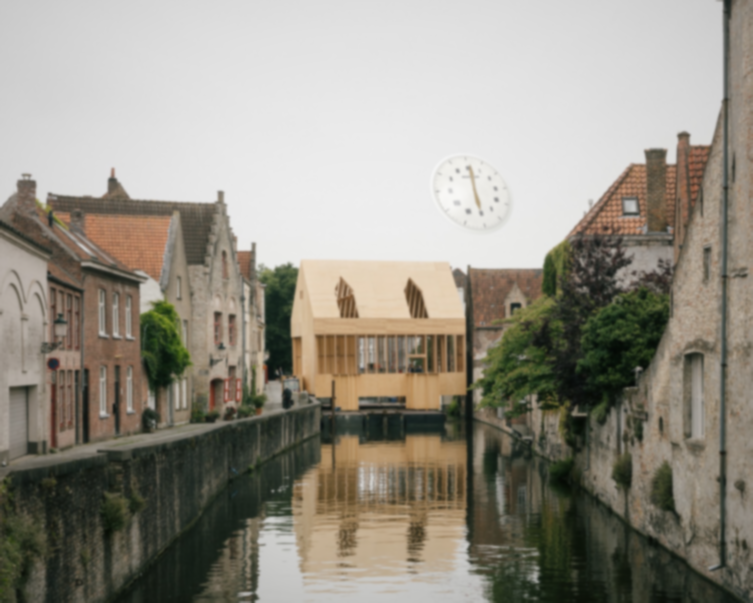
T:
6.01
